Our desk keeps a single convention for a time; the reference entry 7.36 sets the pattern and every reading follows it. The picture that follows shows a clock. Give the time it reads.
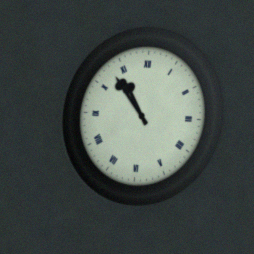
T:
10.53
